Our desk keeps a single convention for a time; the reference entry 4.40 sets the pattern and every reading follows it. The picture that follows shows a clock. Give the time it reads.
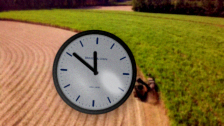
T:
11.51
